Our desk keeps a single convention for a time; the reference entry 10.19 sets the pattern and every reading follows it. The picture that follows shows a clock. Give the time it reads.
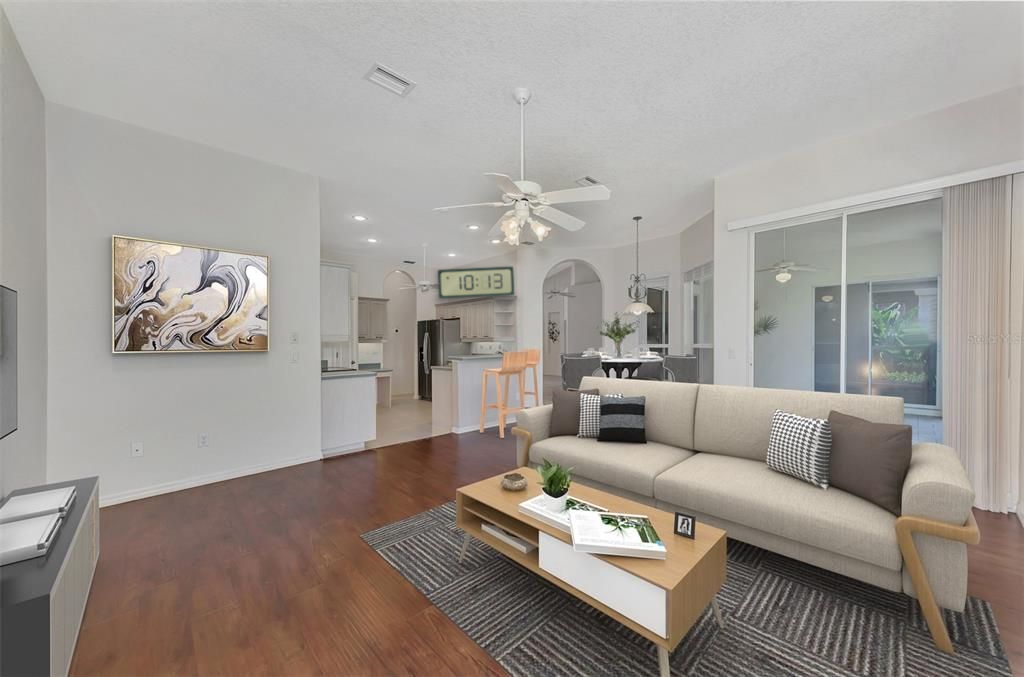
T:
10.13
